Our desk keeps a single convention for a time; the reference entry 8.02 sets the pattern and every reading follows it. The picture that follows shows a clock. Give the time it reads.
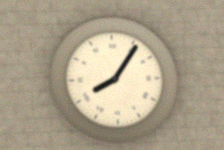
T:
8.06
